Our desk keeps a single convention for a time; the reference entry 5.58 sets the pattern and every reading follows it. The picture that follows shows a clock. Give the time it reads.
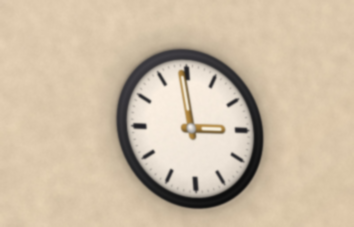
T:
2.59
